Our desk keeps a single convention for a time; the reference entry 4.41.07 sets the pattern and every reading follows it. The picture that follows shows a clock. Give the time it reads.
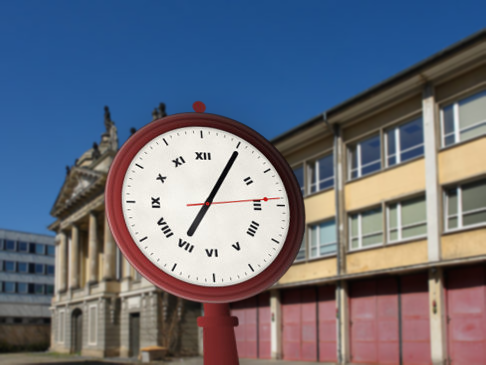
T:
7.05.14
